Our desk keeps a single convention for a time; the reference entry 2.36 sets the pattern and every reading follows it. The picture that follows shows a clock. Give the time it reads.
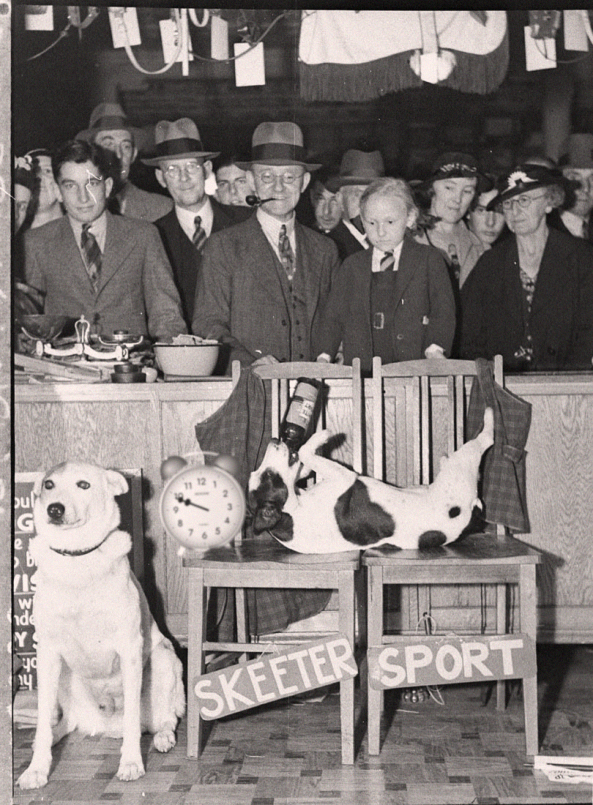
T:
9.49
